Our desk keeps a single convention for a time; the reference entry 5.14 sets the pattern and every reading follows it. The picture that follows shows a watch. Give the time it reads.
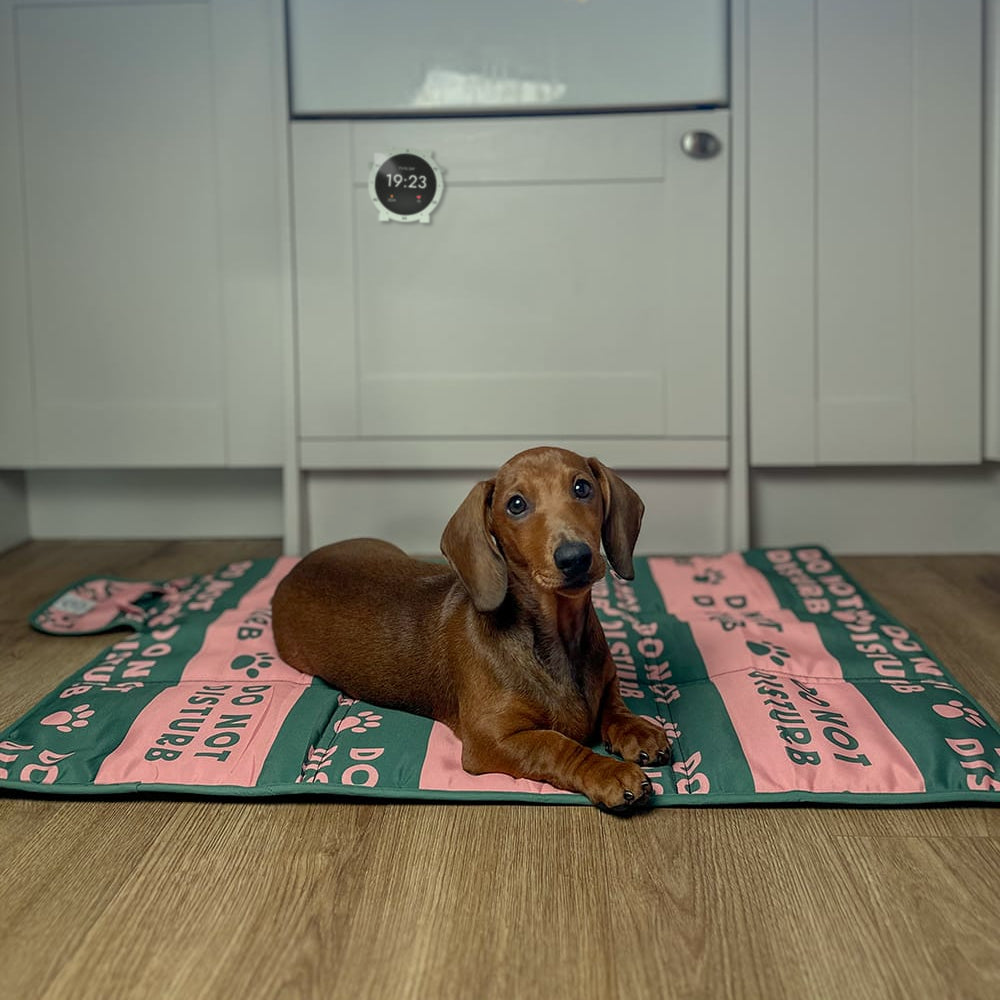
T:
19.23
